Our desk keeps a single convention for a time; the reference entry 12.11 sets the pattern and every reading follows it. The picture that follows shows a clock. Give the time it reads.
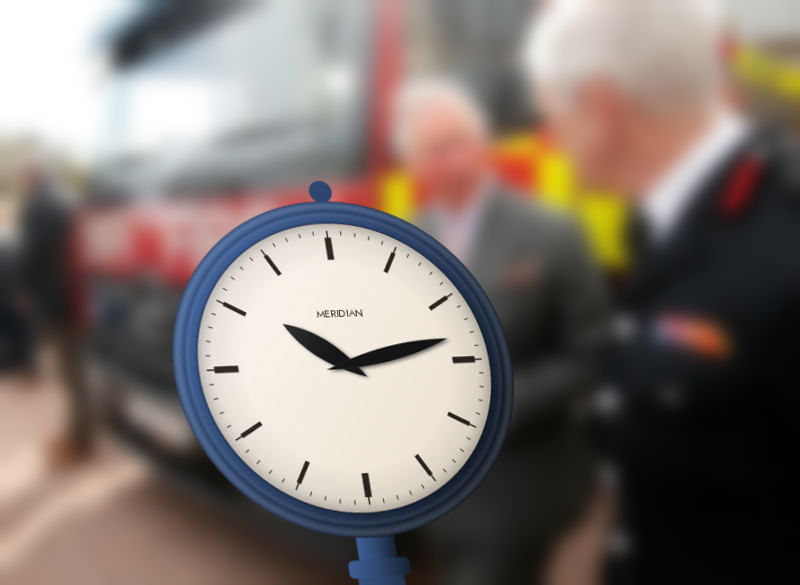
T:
10.13
